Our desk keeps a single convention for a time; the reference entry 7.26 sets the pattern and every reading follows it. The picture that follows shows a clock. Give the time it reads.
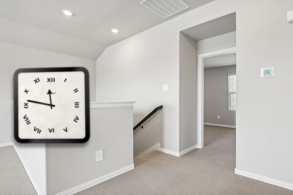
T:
11.47
